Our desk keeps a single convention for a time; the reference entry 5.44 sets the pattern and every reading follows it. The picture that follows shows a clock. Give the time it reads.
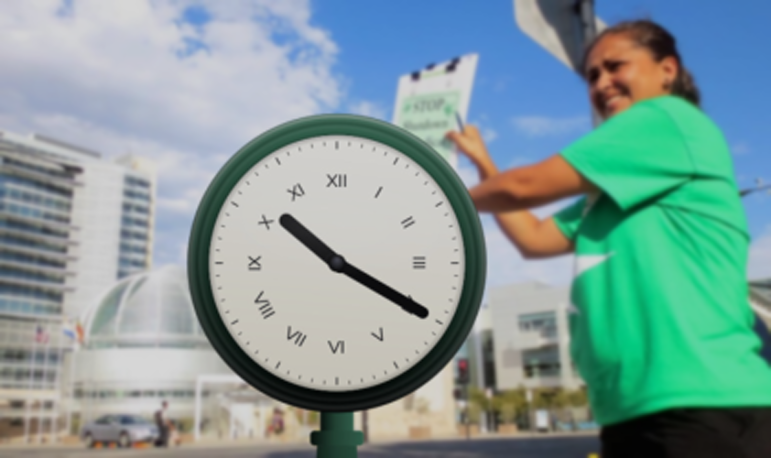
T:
10.20
